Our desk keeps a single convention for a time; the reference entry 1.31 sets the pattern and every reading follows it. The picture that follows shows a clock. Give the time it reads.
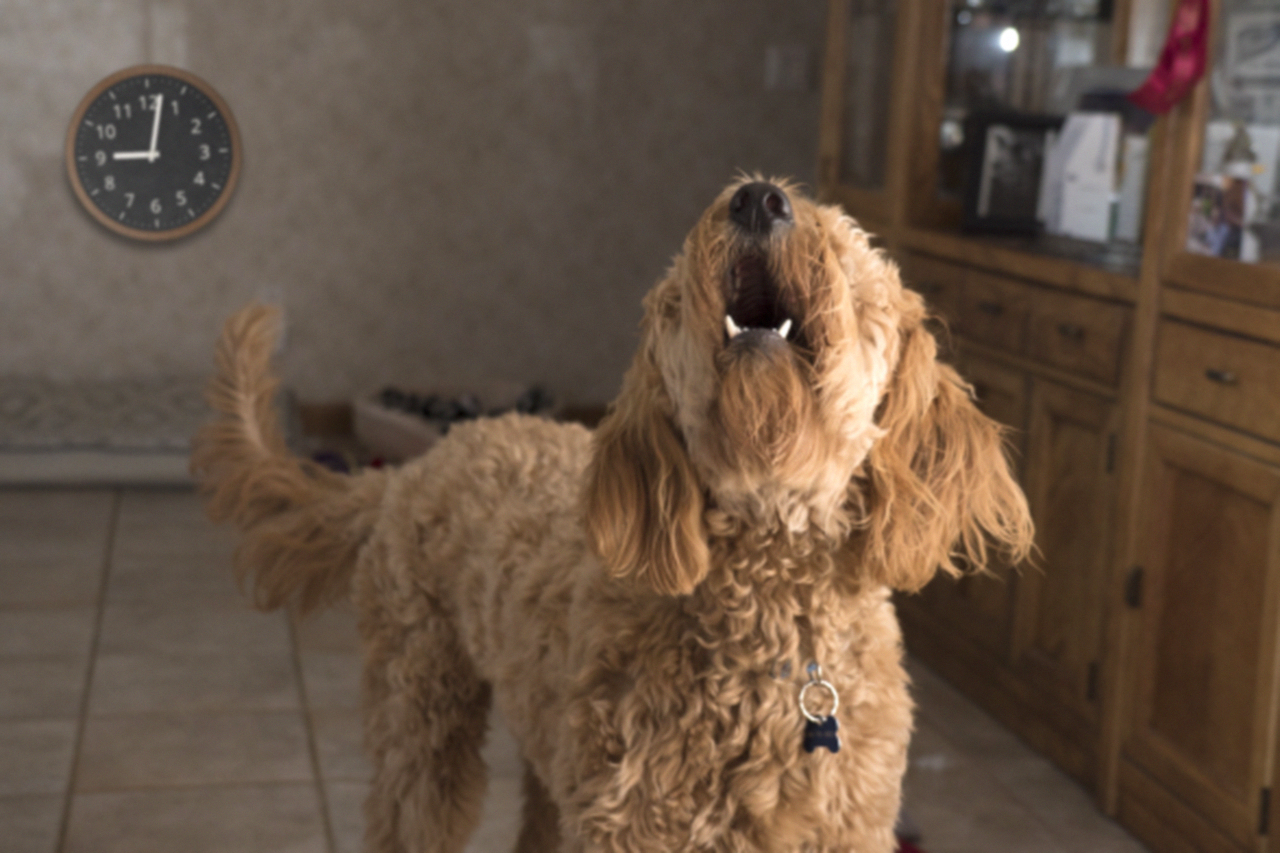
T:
9.02
